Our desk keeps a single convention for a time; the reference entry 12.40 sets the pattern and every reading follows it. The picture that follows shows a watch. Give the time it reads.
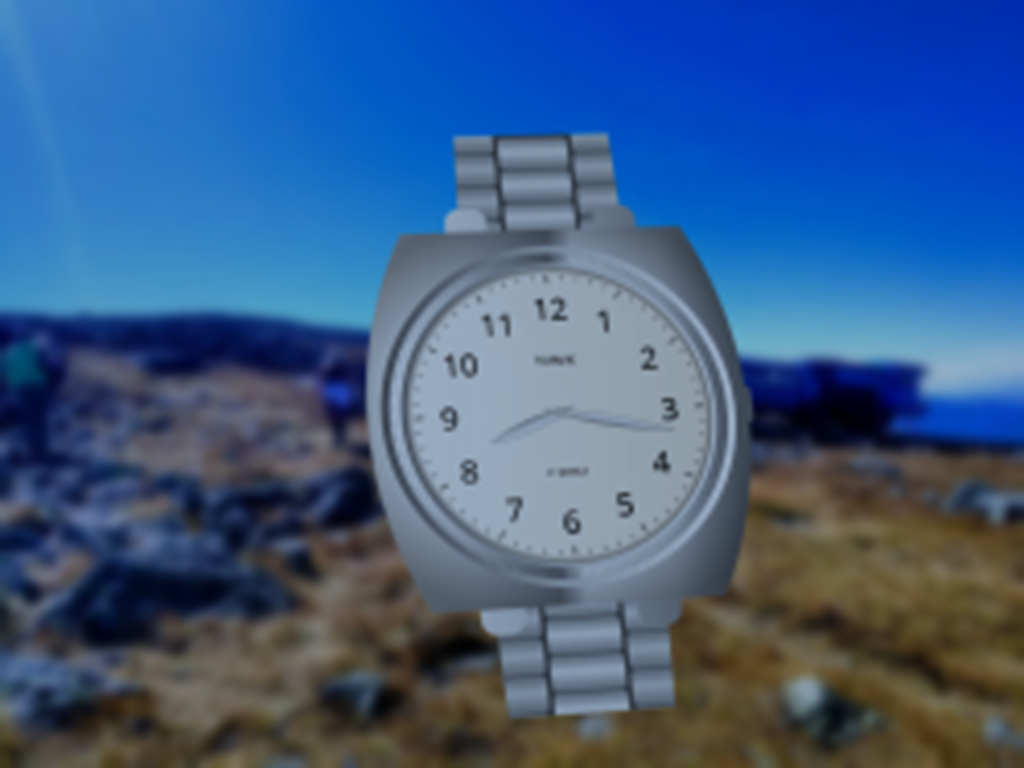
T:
8.17
